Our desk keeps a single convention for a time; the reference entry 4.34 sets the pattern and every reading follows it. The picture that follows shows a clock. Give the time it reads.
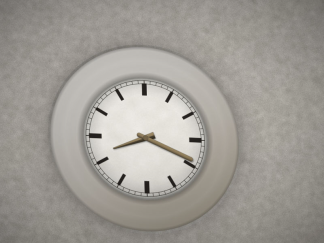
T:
8.19
